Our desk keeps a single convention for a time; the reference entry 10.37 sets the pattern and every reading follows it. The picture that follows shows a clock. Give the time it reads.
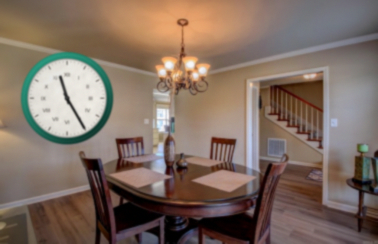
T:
11.25
